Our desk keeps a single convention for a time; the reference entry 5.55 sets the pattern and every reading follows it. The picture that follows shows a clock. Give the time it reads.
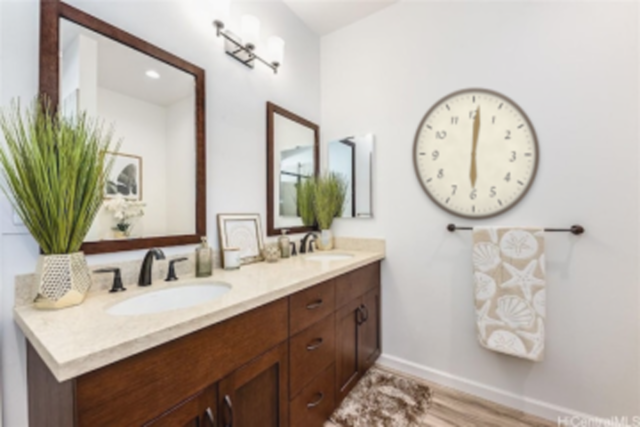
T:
6.01
